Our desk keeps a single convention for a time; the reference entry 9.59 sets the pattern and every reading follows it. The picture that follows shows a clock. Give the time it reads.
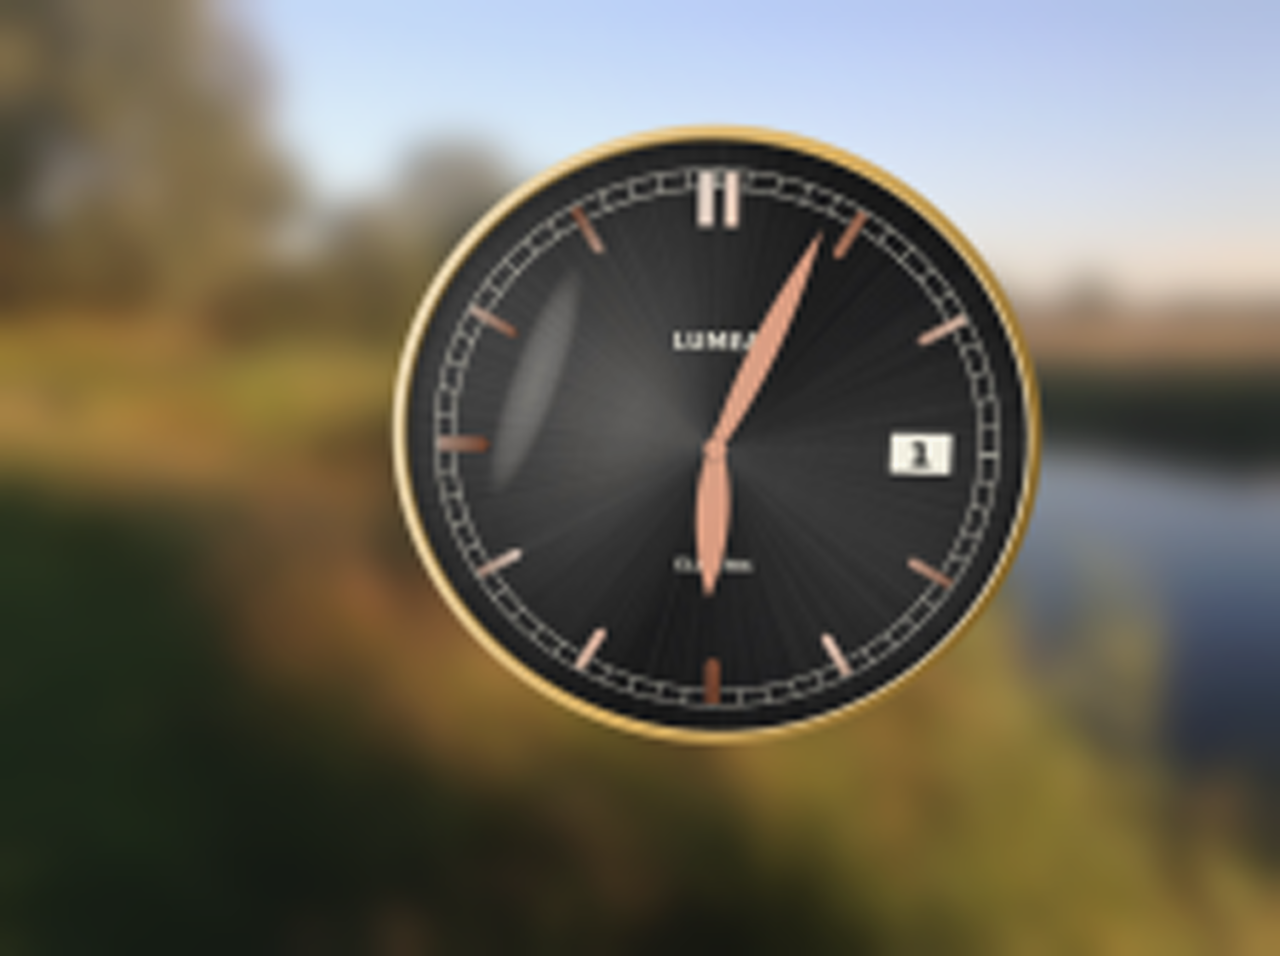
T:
6.04
